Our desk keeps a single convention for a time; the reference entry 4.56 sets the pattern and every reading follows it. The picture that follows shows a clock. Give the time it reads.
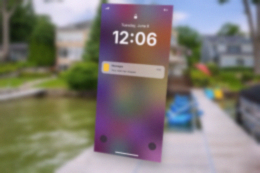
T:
12.06
